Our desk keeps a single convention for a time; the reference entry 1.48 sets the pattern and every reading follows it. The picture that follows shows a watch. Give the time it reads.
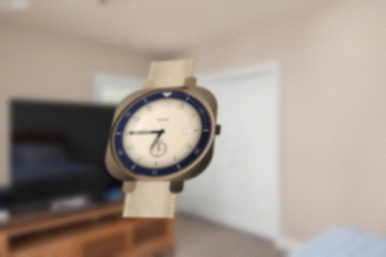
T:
6.45
